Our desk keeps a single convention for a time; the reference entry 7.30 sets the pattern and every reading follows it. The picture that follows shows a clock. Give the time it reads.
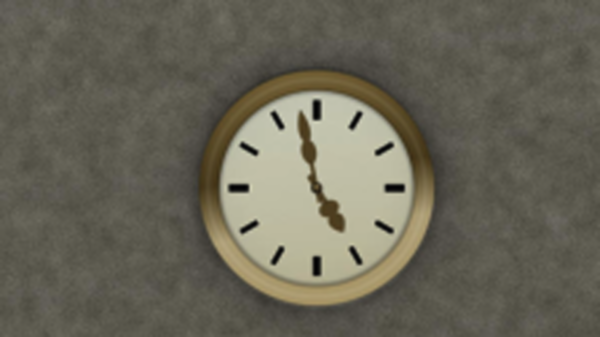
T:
4.58
